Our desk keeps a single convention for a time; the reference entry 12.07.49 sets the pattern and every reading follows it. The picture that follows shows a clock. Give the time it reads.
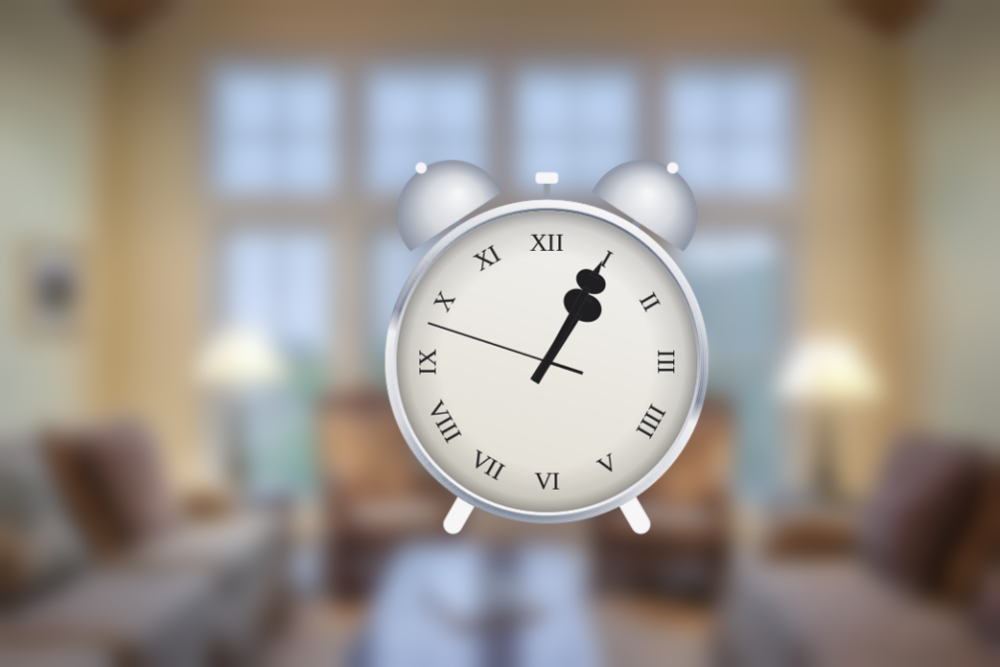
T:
1.04.48
